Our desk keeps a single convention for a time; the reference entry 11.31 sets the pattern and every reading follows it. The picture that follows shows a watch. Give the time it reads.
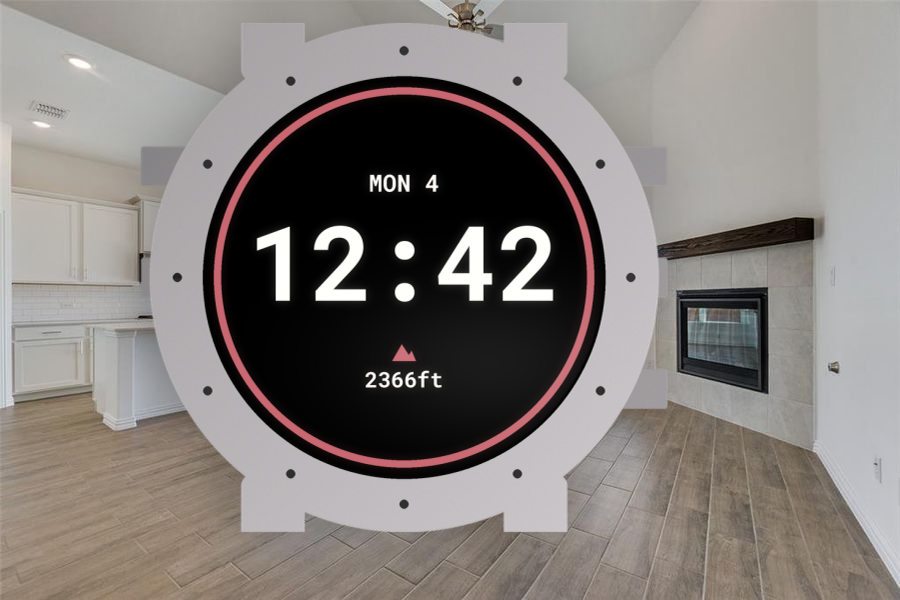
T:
12.42
